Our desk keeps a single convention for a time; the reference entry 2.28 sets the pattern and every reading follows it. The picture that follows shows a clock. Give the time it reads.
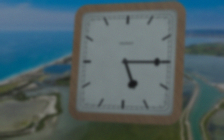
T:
5.15
